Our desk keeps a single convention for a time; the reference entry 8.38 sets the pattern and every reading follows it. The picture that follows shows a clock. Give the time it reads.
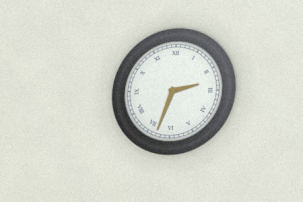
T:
2.33
